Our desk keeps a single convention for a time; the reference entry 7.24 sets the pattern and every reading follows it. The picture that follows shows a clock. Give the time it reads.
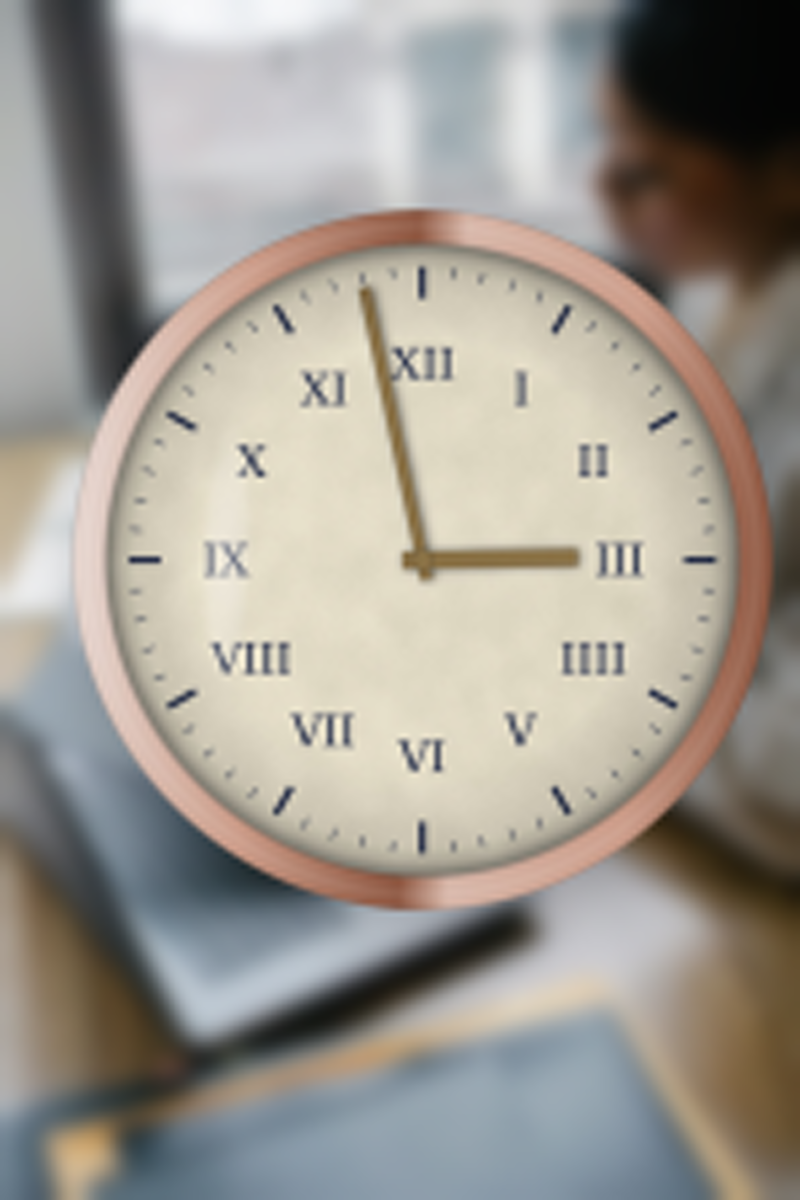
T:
2.58
